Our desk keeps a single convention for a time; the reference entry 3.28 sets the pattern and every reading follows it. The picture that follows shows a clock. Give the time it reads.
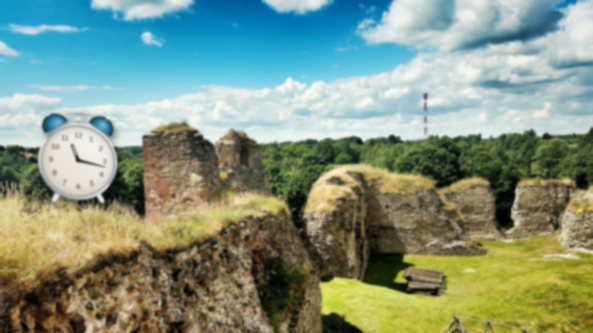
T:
11.17
